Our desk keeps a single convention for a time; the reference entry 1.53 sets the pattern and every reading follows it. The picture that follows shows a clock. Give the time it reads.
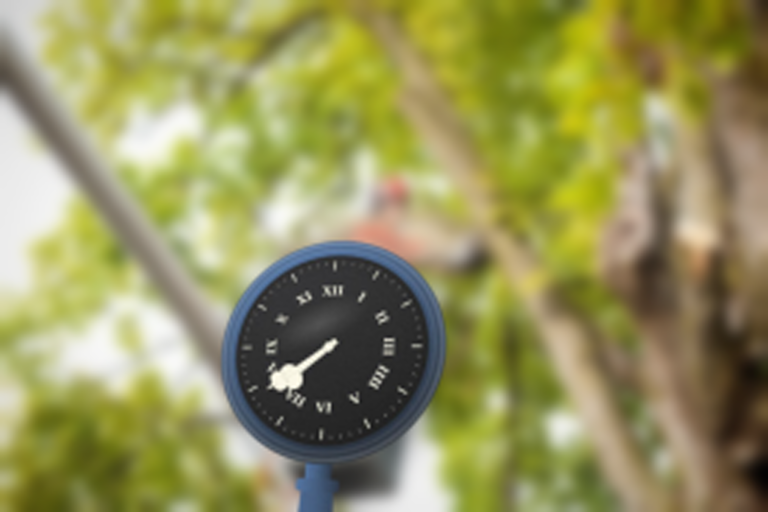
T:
7.39
